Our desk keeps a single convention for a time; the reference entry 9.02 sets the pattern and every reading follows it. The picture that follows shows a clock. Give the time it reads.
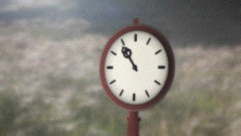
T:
10.54
